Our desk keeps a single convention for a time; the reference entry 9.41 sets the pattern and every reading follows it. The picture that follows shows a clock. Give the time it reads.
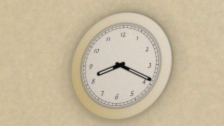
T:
8.19
